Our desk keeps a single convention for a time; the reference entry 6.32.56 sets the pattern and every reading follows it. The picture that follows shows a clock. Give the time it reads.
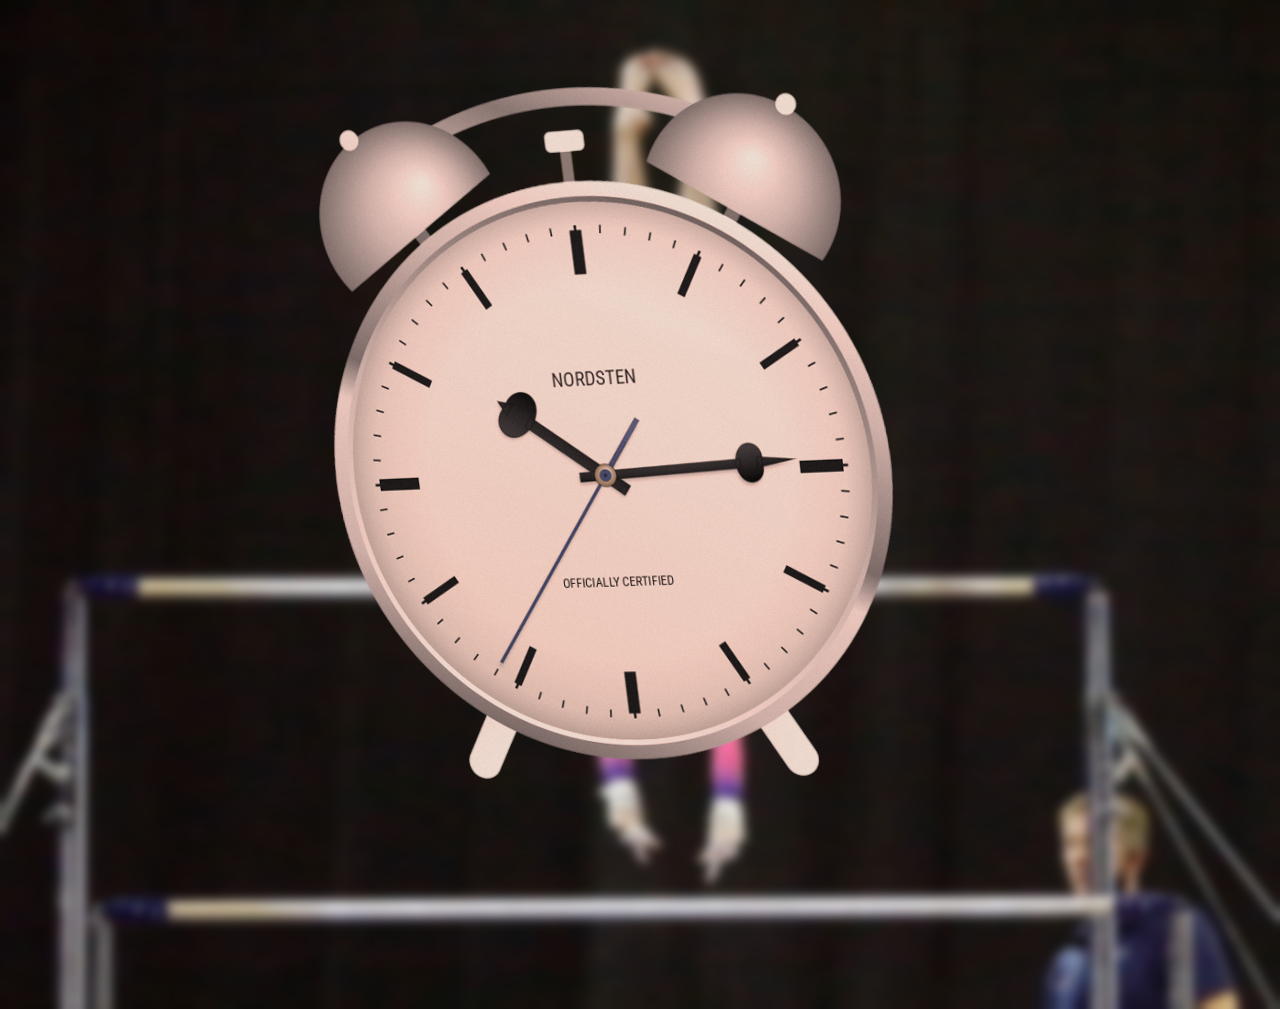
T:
10.14.36
